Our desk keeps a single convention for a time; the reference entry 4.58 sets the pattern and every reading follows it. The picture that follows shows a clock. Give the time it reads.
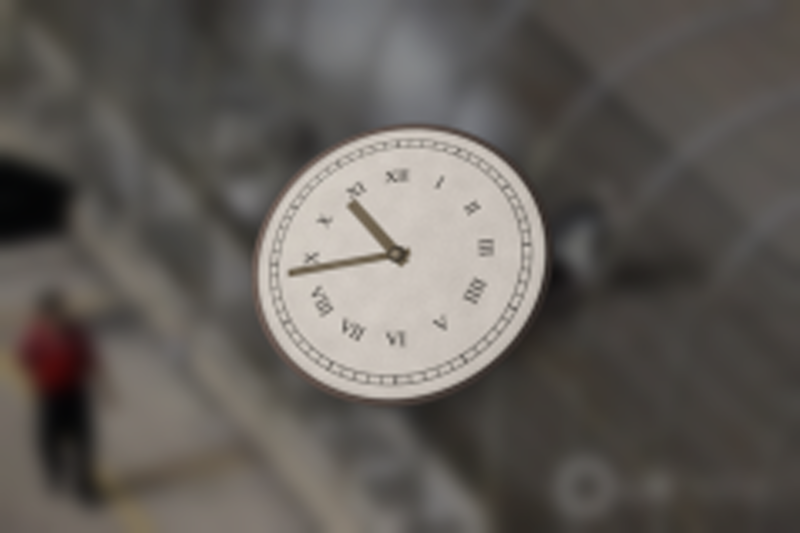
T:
10.44
